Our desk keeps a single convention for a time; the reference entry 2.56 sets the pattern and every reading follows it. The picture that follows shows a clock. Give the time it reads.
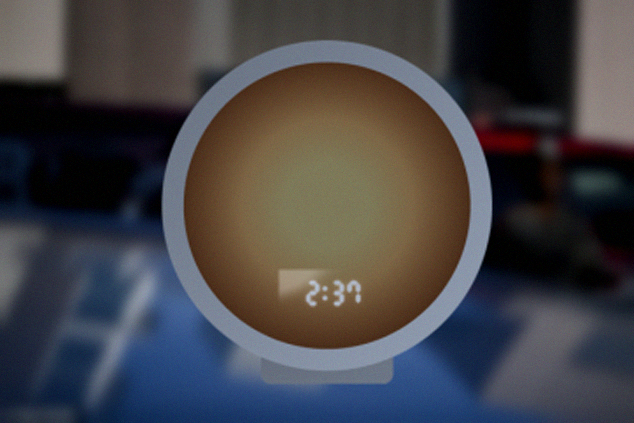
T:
2.37
